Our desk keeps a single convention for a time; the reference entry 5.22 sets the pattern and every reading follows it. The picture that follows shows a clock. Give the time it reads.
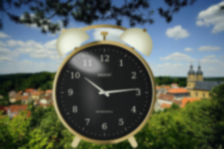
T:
10.14
